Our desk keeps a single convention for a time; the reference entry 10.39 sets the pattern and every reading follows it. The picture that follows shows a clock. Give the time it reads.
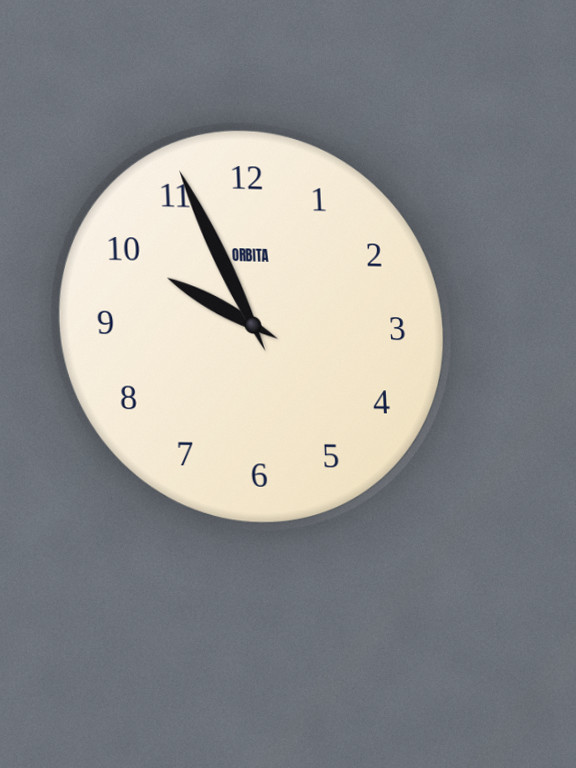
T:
9.56
